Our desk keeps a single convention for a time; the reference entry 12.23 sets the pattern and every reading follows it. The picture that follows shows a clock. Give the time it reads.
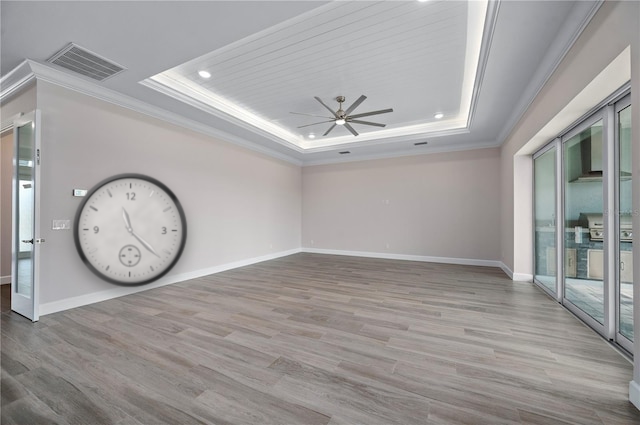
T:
11.22
